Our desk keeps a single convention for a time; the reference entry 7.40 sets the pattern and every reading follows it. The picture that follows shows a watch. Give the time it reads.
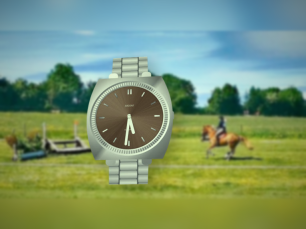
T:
5.31
